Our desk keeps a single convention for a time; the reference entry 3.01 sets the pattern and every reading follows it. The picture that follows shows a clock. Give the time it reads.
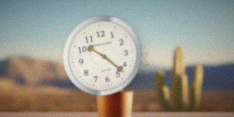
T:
10.23
